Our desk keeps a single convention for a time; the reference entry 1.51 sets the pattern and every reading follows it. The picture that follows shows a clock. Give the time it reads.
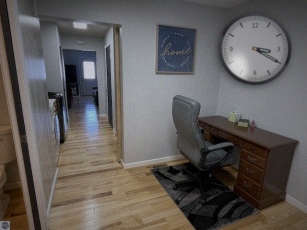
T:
3.20
